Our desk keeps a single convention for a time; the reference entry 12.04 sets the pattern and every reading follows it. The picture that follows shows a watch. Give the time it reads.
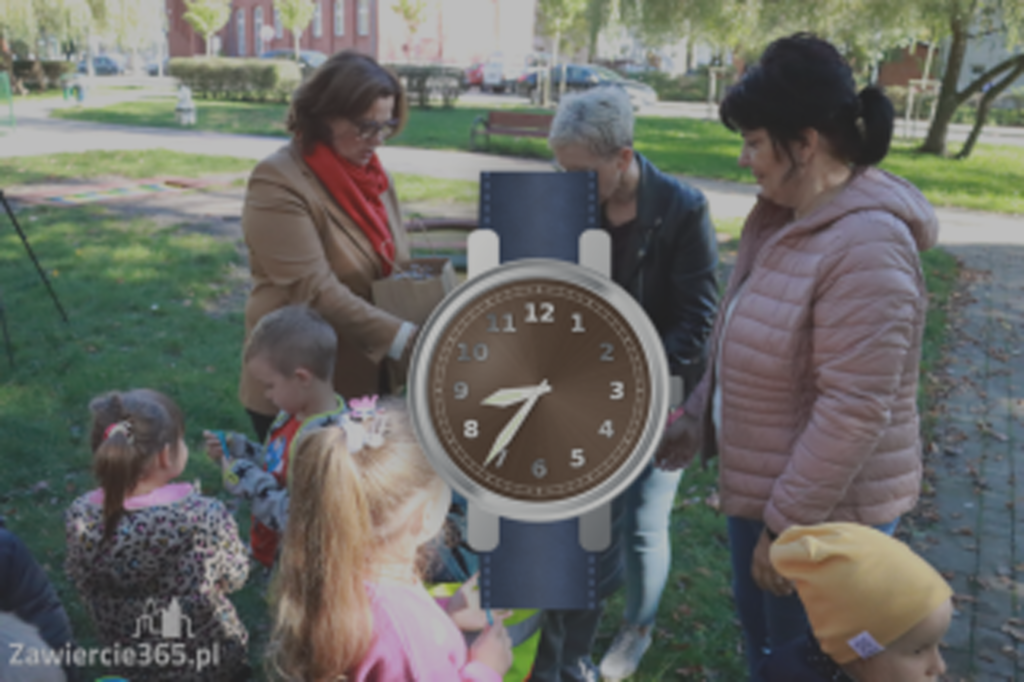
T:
8.36
